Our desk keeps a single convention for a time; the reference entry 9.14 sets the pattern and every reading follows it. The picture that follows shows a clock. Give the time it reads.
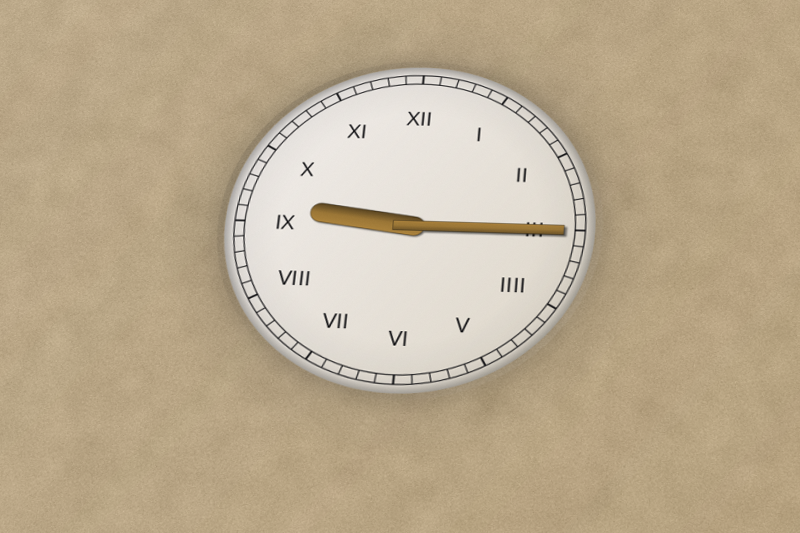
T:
9.15
